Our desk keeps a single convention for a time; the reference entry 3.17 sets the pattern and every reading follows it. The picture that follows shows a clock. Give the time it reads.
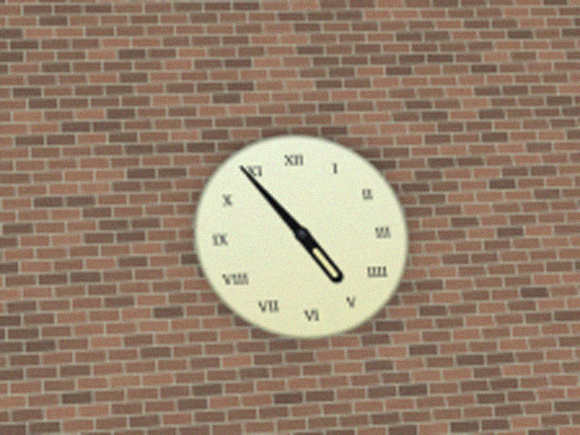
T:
4.54
